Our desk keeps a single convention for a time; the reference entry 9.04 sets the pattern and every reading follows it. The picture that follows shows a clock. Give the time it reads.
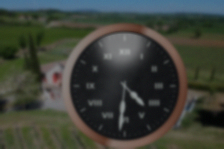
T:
4.31
